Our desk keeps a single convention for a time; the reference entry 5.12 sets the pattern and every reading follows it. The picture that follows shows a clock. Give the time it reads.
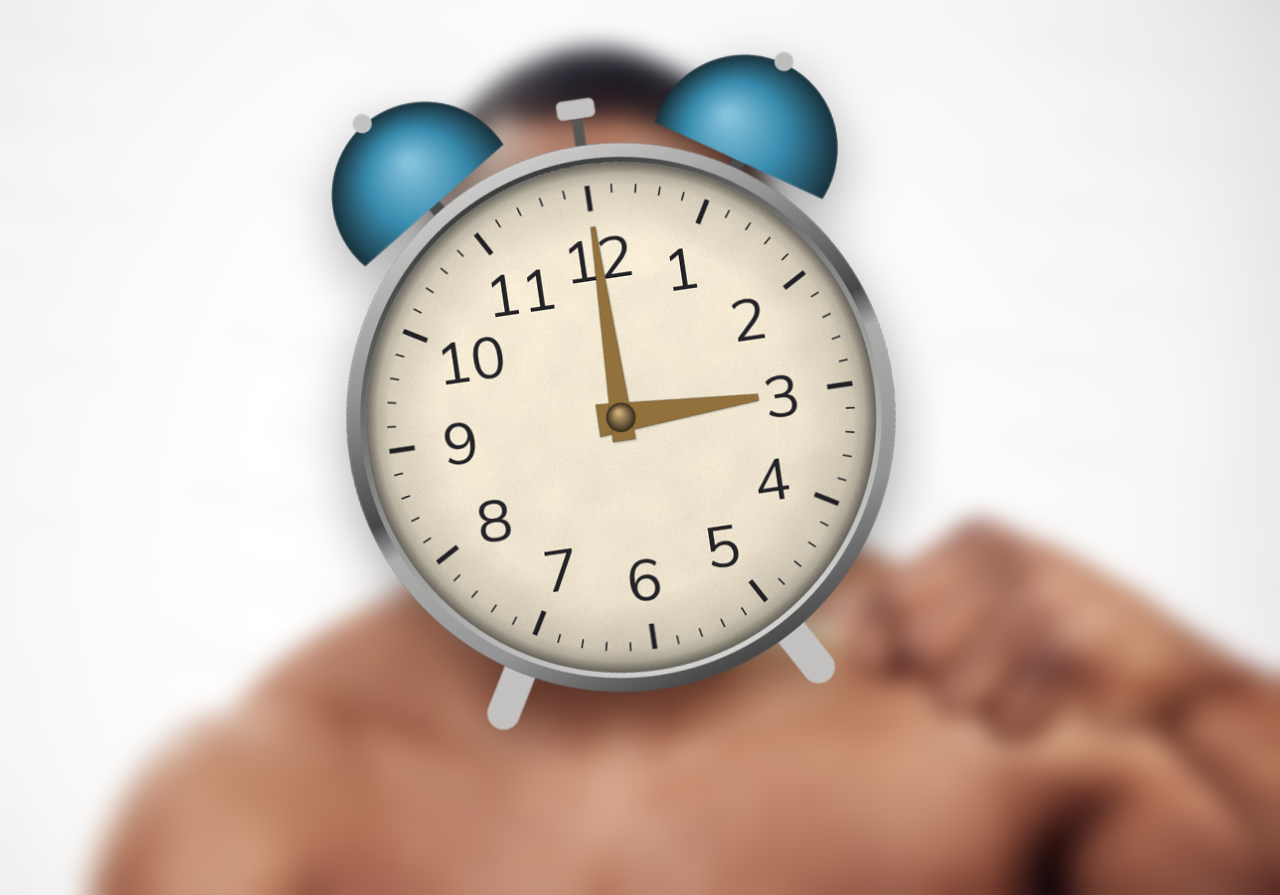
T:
3.00
